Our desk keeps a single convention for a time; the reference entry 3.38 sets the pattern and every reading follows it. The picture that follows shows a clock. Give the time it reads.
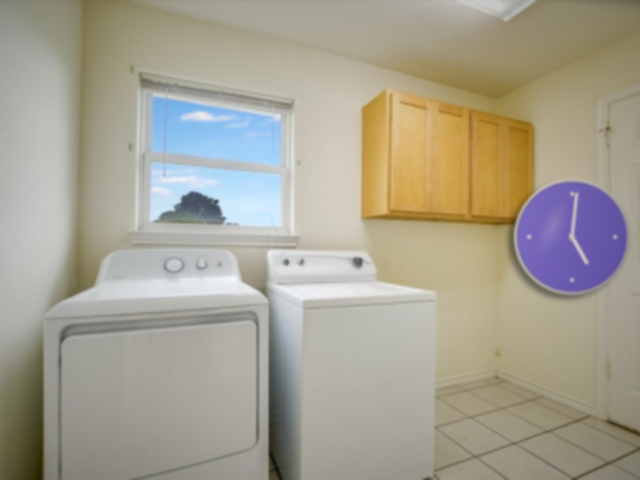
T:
5.01
